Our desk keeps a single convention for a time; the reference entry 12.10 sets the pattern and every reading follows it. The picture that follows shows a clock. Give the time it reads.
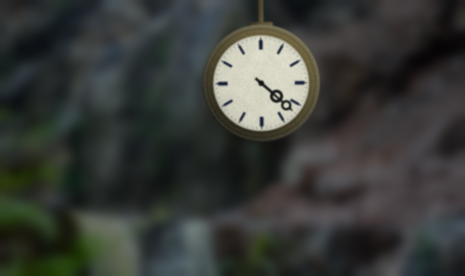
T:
4.22
